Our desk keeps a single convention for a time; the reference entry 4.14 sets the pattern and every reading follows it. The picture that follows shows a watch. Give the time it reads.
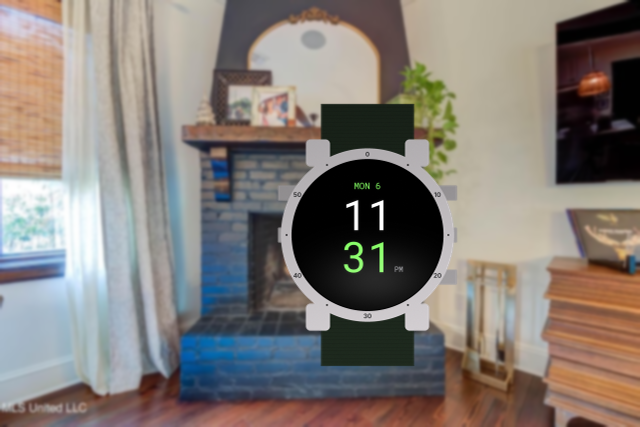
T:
11.31
